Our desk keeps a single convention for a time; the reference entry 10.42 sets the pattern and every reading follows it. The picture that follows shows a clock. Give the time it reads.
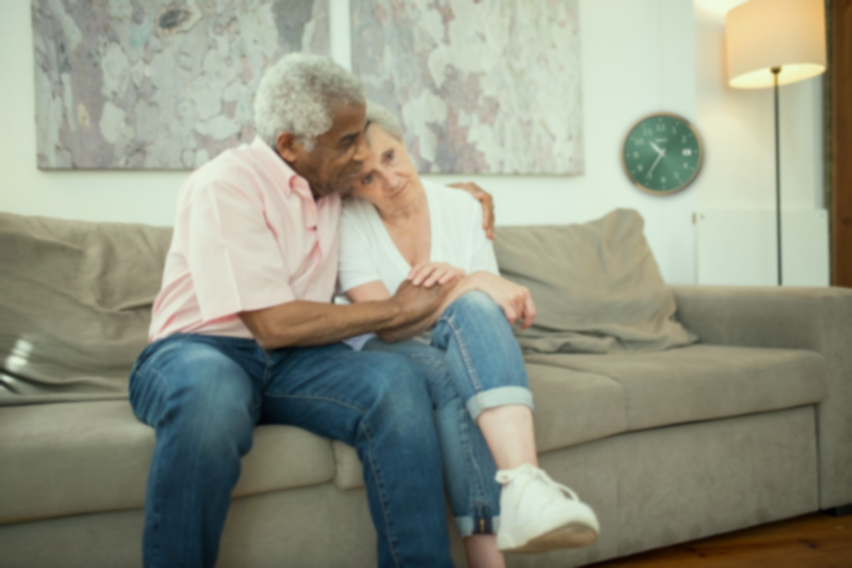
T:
10.36
